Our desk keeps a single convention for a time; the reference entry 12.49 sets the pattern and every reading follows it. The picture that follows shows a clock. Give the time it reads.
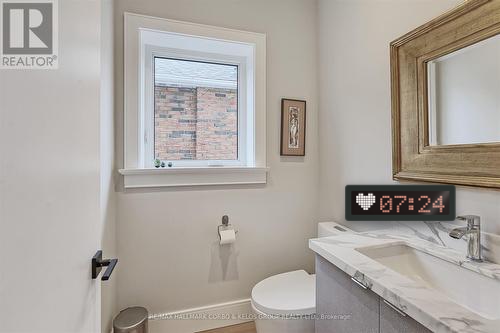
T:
7.24
